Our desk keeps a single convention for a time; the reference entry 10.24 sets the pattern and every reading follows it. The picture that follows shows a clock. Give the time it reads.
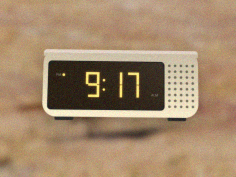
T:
9.17
